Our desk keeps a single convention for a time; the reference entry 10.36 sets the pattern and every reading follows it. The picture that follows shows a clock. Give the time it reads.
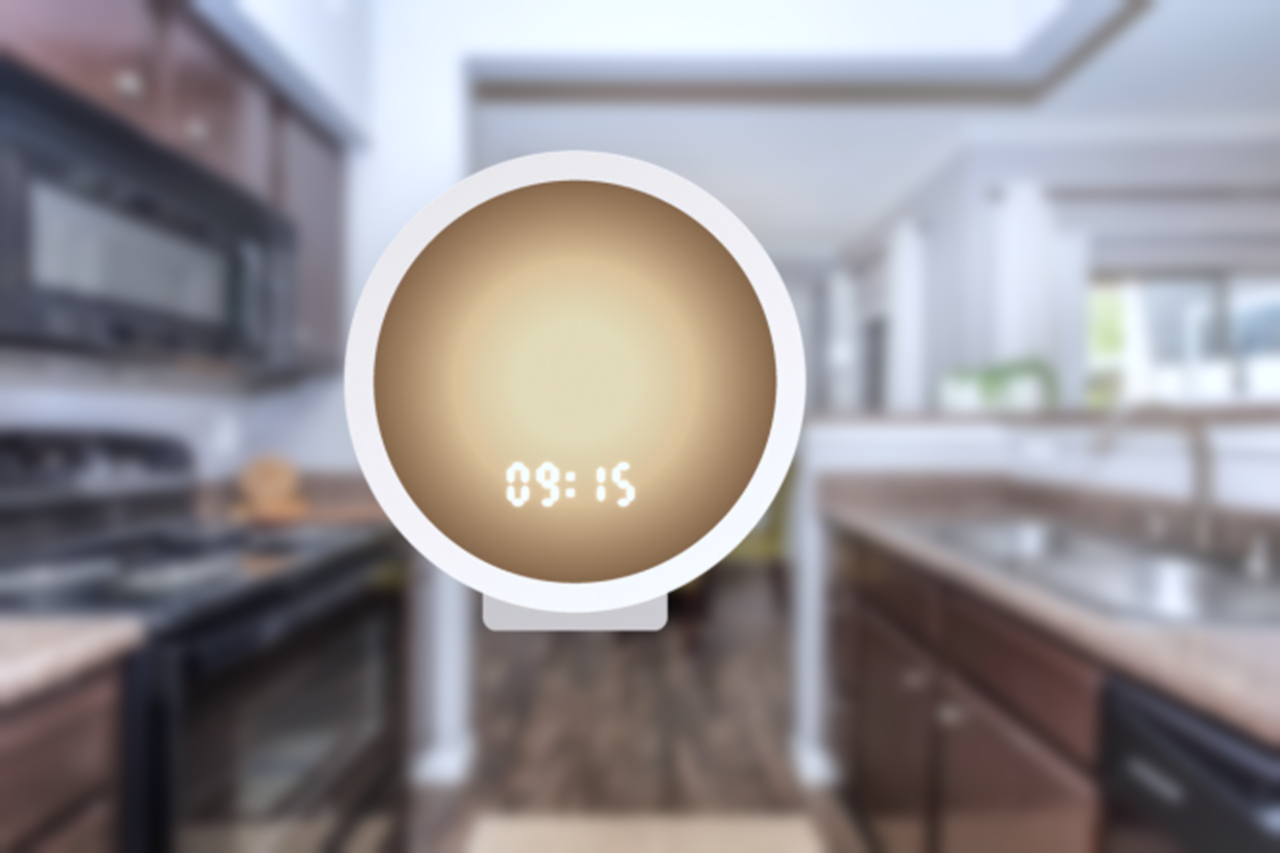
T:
9.15
